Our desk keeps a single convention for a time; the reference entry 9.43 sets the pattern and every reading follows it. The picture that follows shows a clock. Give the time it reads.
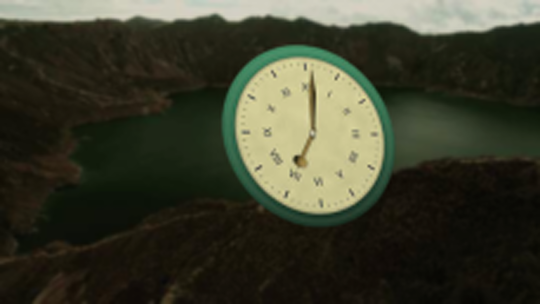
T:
7.01
